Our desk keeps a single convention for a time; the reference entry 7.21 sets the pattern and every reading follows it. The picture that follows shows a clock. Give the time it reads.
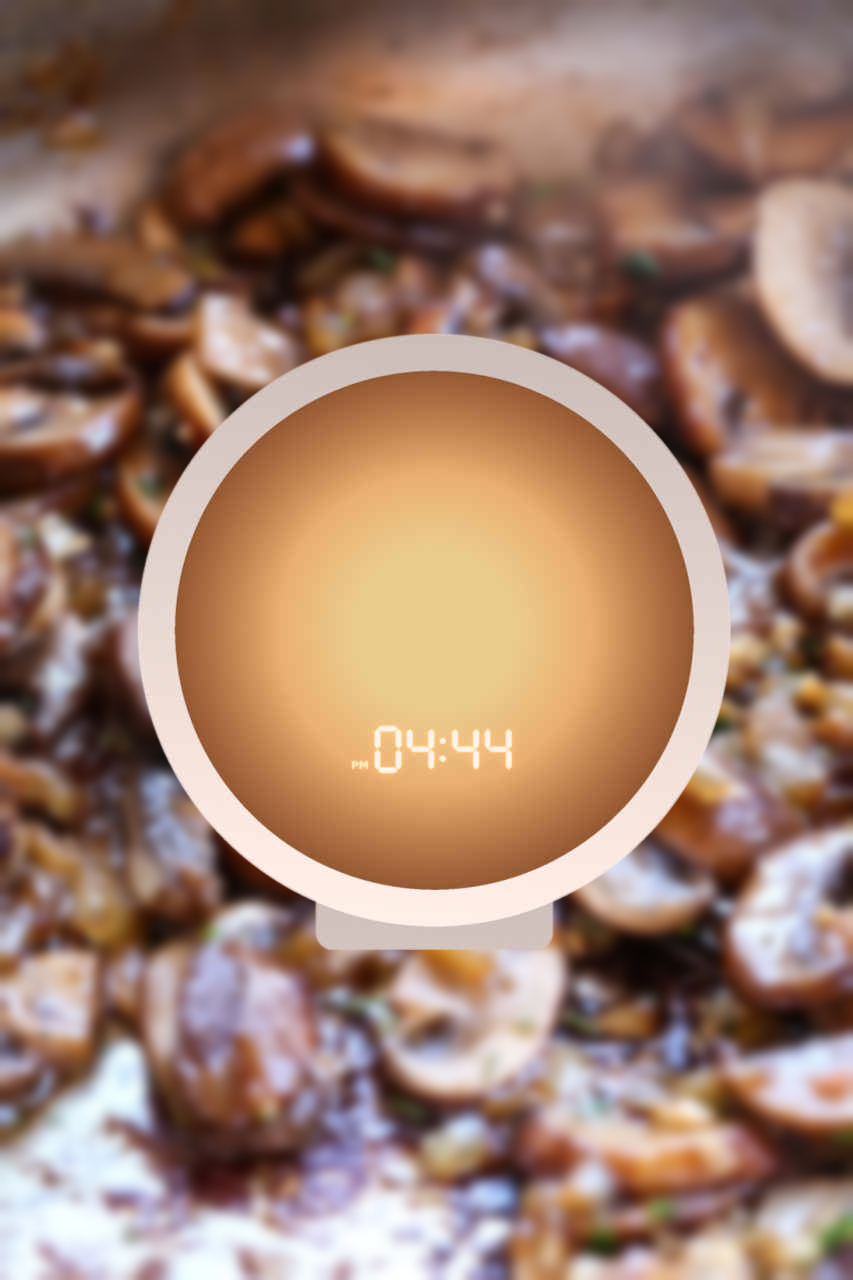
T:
4.44
